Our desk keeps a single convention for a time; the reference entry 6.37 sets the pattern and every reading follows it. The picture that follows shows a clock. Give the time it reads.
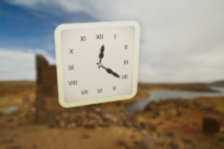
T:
12.21
